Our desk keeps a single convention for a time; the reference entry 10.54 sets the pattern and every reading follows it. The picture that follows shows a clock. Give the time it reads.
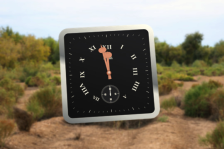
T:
11.58
